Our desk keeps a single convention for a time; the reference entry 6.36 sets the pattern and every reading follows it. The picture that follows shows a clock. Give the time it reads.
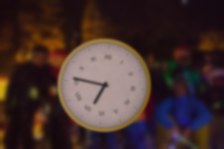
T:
6.46
